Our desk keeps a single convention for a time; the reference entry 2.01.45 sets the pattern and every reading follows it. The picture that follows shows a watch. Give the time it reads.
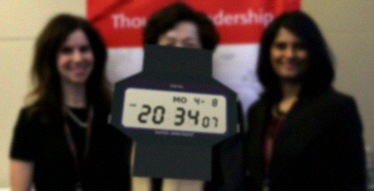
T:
20.34.07
